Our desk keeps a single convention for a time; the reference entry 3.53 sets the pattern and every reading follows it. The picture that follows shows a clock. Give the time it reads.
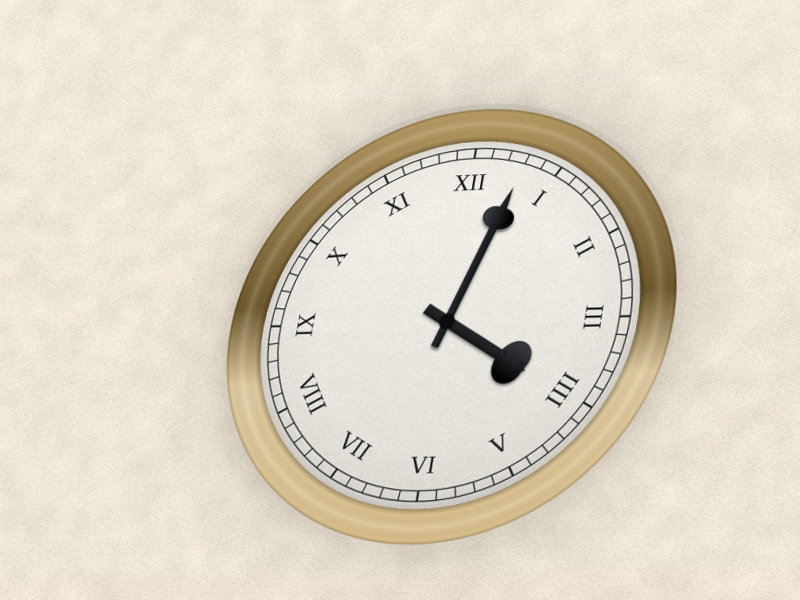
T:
4.03
